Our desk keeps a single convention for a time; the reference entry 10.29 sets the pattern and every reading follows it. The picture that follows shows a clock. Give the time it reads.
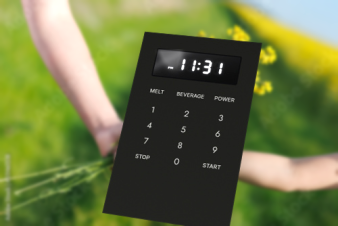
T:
11.31
